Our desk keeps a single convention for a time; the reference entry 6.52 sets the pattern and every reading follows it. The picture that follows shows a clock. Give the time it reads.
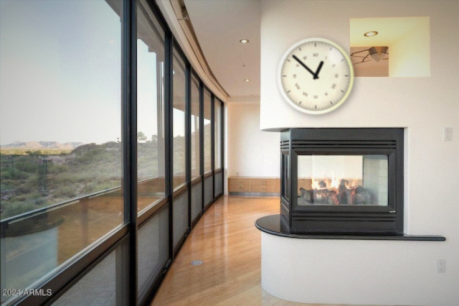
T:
12.52
